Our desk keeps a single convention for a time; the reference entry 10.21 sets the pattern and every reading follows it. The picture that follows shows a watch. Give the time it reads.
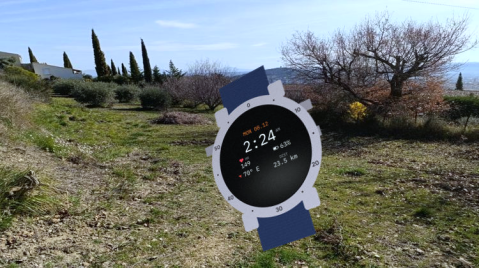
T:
2.24
